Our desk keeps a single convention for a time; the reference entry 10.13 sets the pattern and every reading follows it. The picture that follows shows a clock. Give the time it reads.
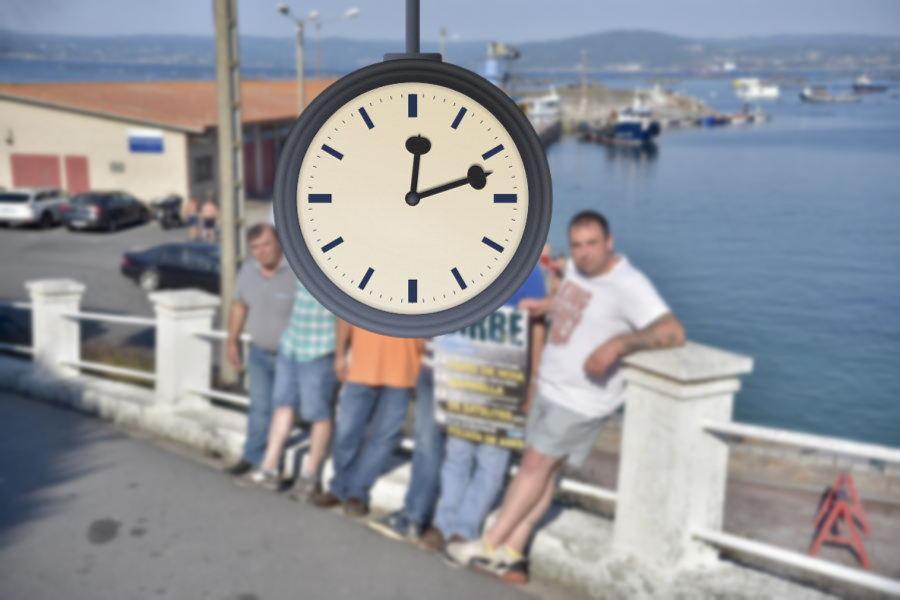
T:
12.12
